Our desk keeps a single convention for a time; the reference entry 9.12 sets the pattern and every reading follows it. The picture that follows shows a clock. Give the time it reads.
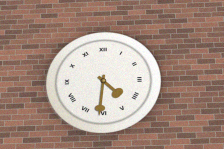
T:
4.31
